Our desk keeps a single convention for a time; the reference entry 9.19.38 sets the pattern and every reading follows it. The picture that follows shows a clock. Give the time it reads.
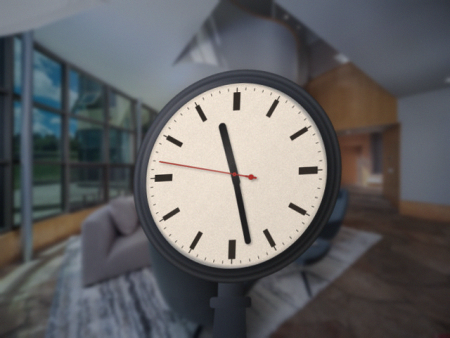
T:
11.27.47
